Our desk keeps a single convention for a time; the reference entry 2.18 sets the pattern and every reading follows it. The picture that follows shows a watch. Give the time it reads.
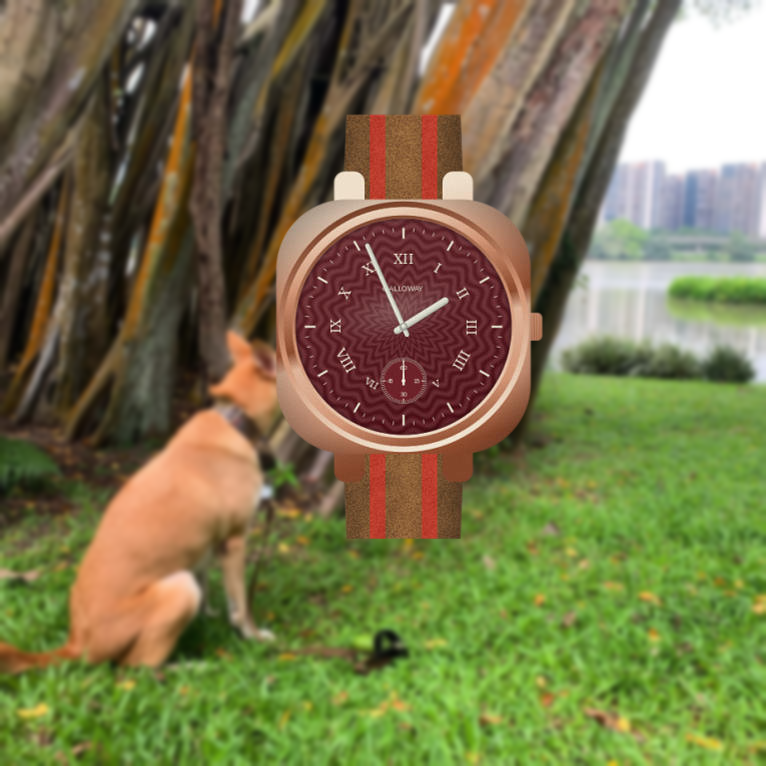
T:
1.56
